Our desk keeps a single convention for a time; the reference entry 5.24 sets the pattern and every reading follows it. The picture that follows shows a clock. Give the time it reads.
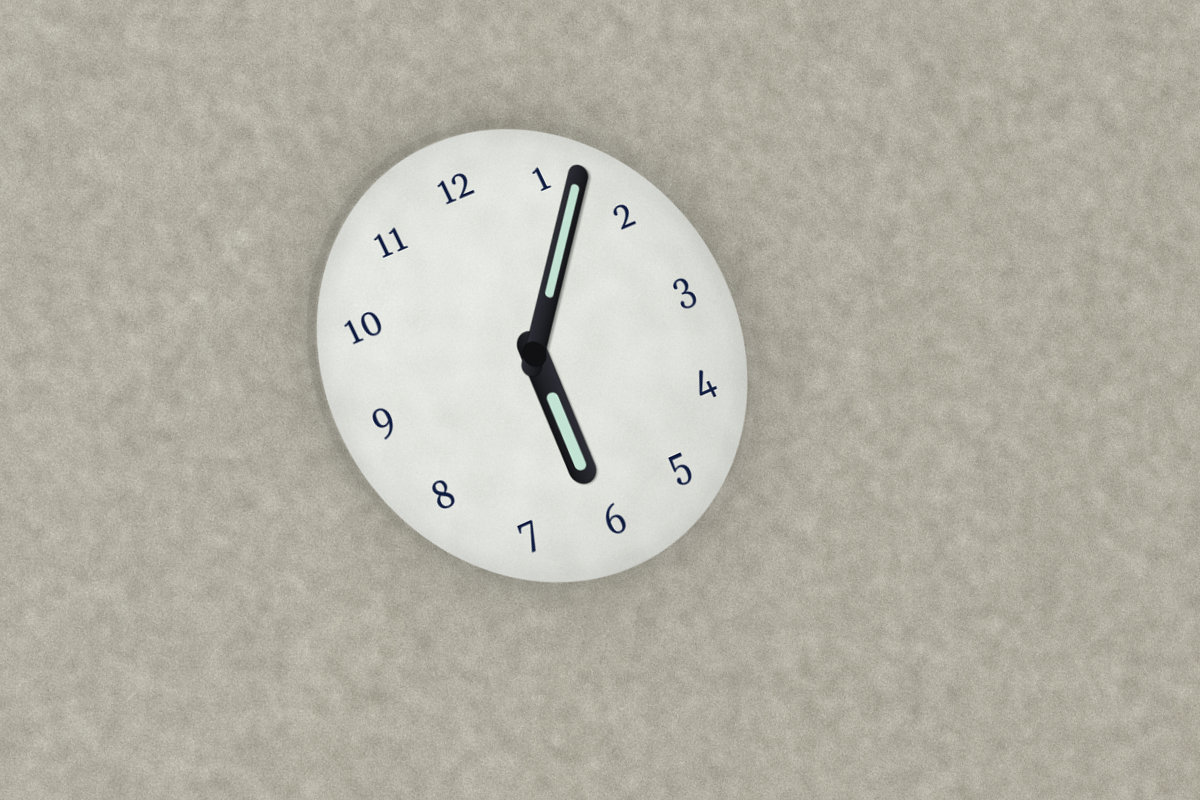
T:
6.07
